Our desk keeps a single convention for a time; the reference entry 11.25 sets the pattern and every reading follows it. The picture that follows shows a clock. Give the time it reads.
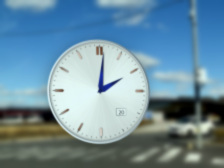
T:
2.01
